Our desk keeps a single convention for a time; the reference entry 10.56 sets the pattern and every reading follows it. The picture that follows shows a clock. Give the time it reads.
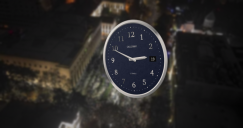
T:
2.49
